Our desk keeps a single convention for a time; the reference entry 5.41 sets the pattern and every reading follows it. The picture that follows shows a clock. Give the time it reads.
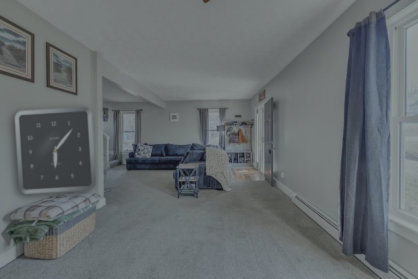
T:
6.07
